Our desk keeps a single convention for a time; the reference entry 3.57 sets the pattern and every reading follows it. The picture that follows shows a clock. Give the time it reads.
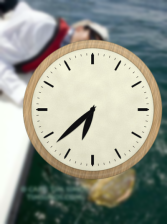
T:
6.38
